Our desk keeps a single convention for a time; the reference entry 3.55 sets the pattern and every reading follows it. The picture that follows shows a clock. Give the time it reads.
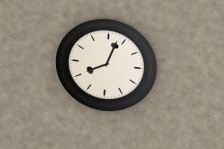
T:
8.03
